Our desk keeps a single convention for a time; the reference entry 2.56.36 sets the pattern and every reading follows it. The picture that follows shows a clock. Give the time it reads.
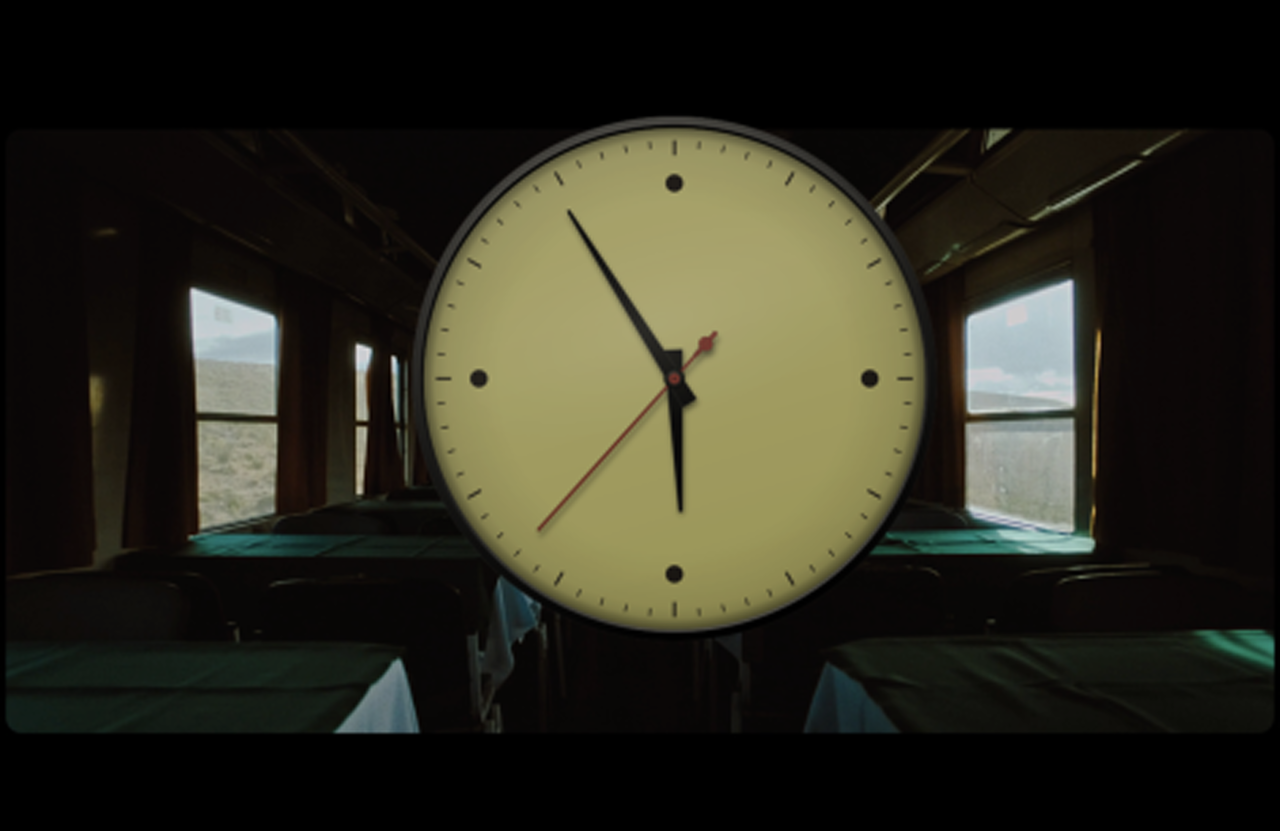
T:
5.54.37
